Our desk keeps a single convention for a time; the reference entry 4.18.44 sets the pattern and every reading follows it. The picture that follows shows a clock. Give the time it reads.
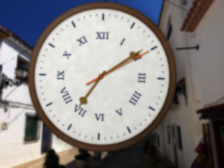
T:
7.09.10
